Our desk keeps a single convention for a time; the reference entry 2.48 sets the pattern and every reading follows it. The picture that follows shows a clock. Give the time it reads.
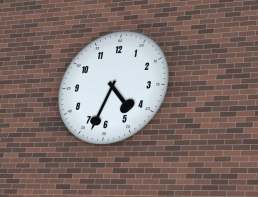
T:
4.33
